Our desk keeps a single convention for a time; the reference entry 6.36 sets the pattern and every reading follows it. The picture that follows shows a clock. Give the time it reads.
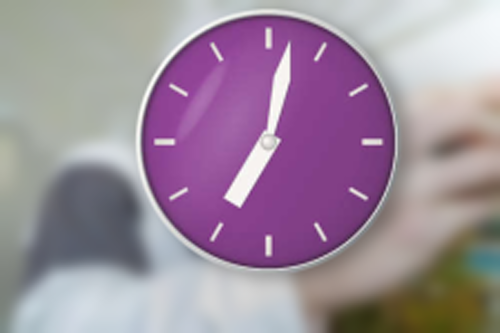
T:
7.02
